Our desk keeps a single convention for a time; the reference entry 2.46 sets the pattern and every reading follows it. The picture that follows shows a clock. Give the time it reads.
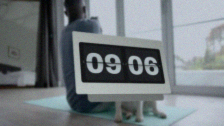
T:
9.06
